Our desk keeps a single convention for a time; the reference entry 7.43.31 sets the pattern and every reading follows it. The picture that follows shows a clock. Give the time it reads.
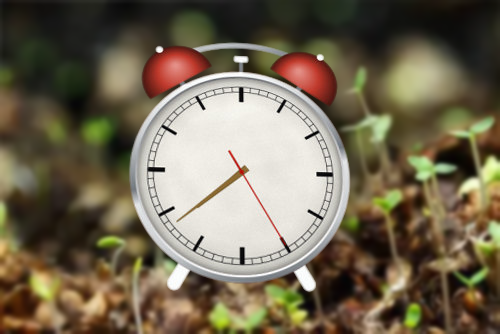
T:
7.38.25
